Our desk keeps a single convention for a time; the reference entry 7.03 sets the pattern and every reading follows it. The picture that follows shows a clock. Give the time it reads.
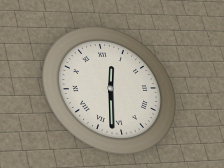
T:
12.32
